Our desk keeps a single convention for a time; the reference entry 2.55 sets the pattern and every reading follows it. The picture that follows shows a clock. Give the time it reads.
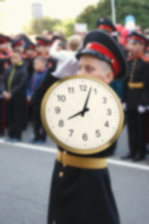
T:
8.03
